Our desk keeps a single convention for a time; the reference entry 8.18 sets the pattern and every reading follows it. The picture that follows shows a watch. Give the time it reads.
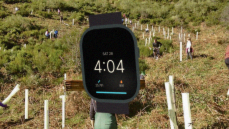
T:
4.04
